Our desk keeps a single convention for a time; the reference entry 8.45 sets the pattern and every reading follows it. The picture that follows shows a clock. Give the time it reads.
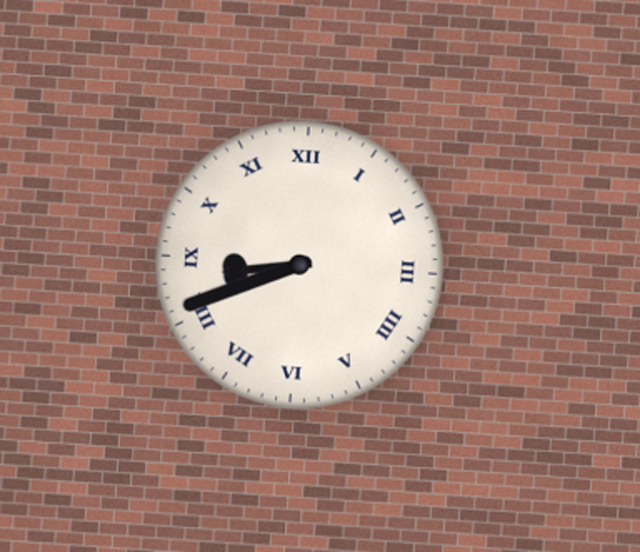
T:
8.41
